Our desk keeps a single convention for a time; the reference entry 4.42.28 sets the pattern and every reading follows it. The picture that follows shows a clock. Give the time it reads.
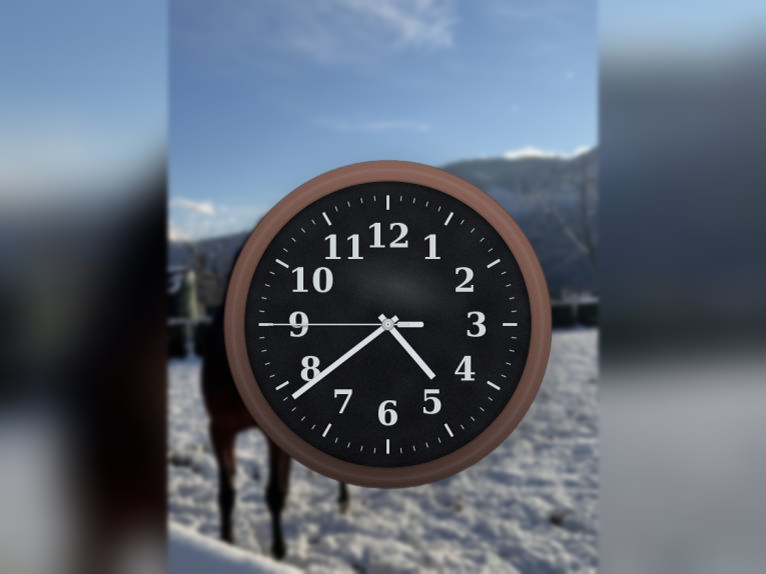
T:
4.38.45
